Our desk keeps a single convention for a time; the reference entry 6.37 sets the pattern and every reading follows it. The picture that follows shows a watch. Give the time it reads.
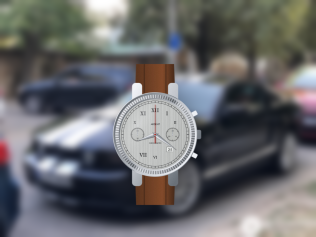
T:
8.21
